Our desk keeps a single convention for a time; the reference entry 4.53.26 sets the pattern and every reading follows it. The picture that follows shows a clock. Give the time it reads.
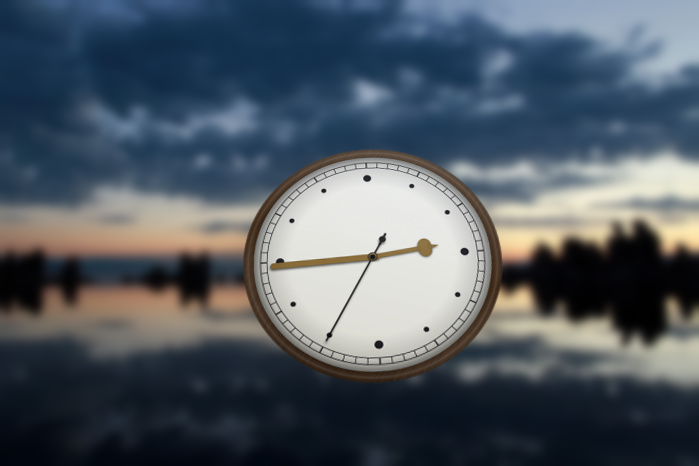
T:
2.44.35
